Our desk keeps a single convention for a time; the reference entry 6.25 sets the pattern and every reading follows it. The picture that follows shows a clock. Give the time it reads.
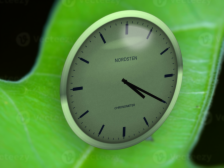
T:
4.20
